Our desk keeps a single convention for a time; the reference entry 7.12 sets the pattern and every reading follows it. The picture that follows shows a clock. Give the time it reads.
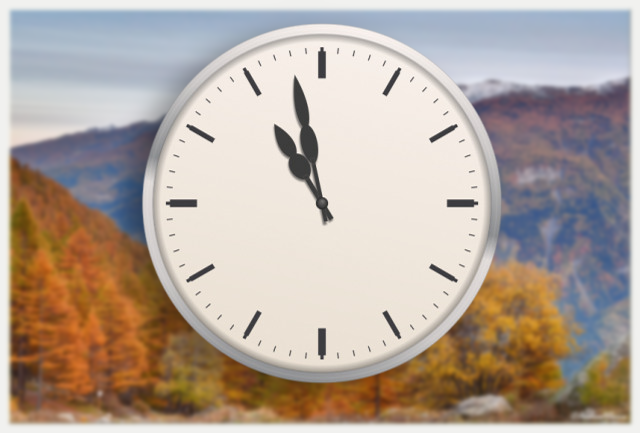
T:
10.58
